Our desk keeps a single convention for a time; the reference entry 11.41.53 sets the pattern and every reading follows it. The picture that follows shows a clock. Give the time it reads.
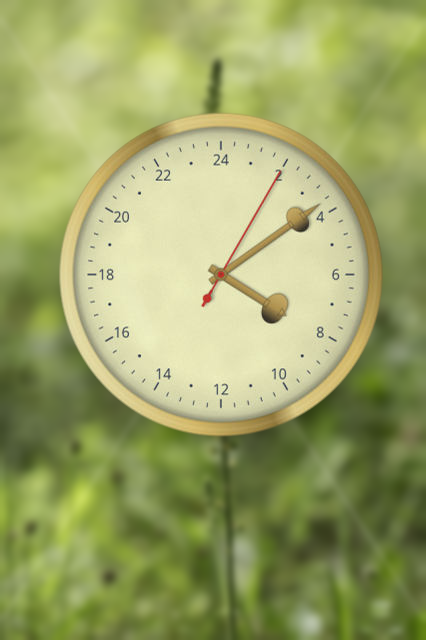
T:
8.09.05
